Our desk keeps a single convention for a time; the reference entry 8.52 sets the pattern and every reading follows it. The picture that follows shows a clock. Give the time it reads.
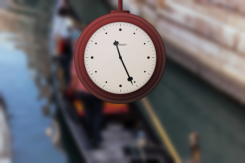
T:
11.26
